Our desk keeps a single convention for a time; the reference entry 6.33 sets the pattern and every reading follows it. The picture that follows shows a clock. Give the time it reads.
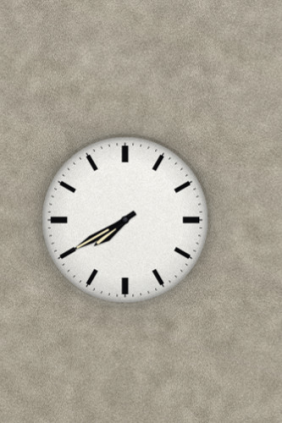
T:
7.40
